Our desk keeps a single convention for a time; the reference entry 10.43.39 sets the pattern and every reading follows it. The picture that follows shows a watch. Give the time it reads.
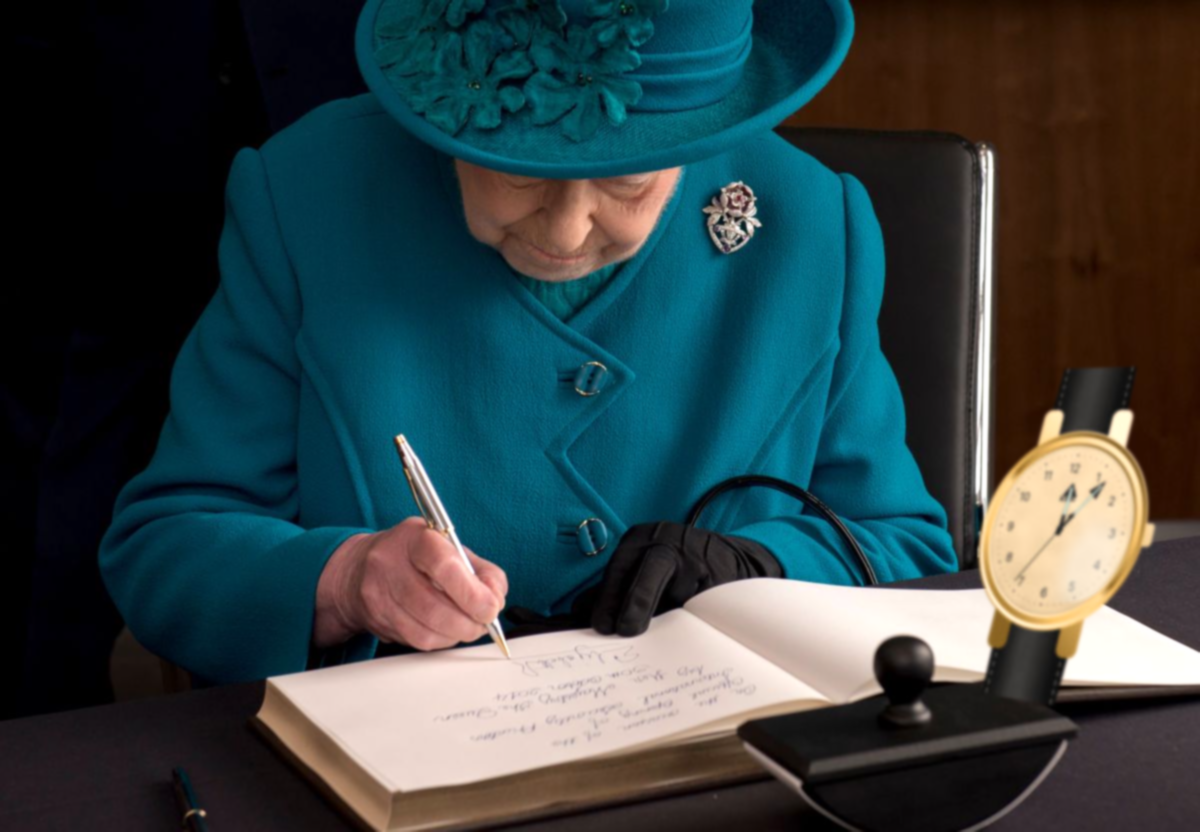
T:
12.06.36
